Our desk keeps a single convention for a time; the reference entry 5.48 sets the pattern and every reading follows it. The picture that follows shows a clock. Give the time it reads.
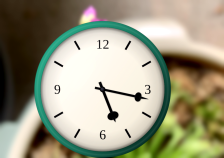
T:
5.17
